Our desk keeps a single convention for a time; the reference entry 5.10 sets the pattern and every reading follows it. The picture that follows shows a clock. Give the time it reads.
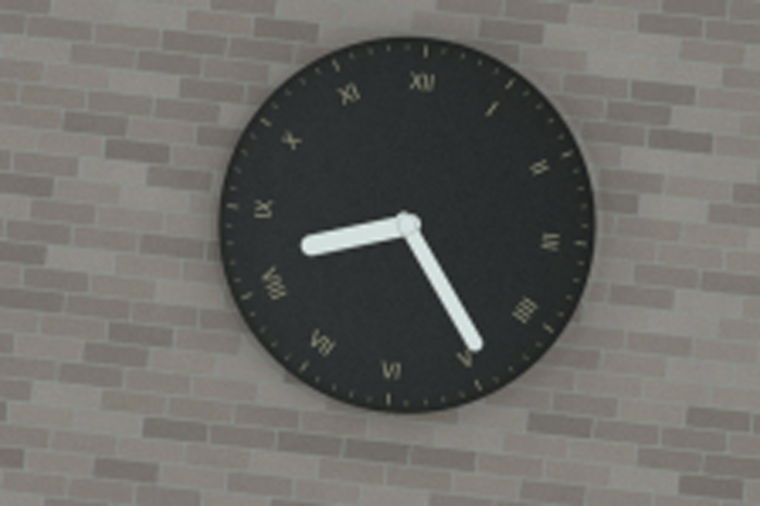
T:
8.24
